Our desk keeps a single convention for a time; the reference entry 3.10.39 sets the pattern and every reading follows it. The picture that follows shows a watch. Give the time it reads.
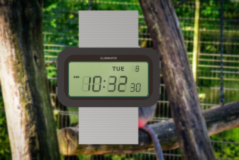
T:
10.32.30
